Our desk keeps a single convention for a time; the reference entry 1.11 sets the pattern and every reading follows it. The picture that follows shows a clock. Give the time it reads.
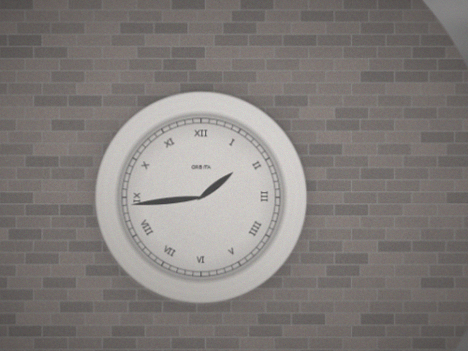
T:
1.44
